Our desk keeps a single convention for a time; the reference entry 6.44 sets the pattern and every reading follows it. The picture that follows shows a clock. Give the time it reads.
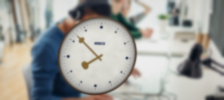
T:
7.52
